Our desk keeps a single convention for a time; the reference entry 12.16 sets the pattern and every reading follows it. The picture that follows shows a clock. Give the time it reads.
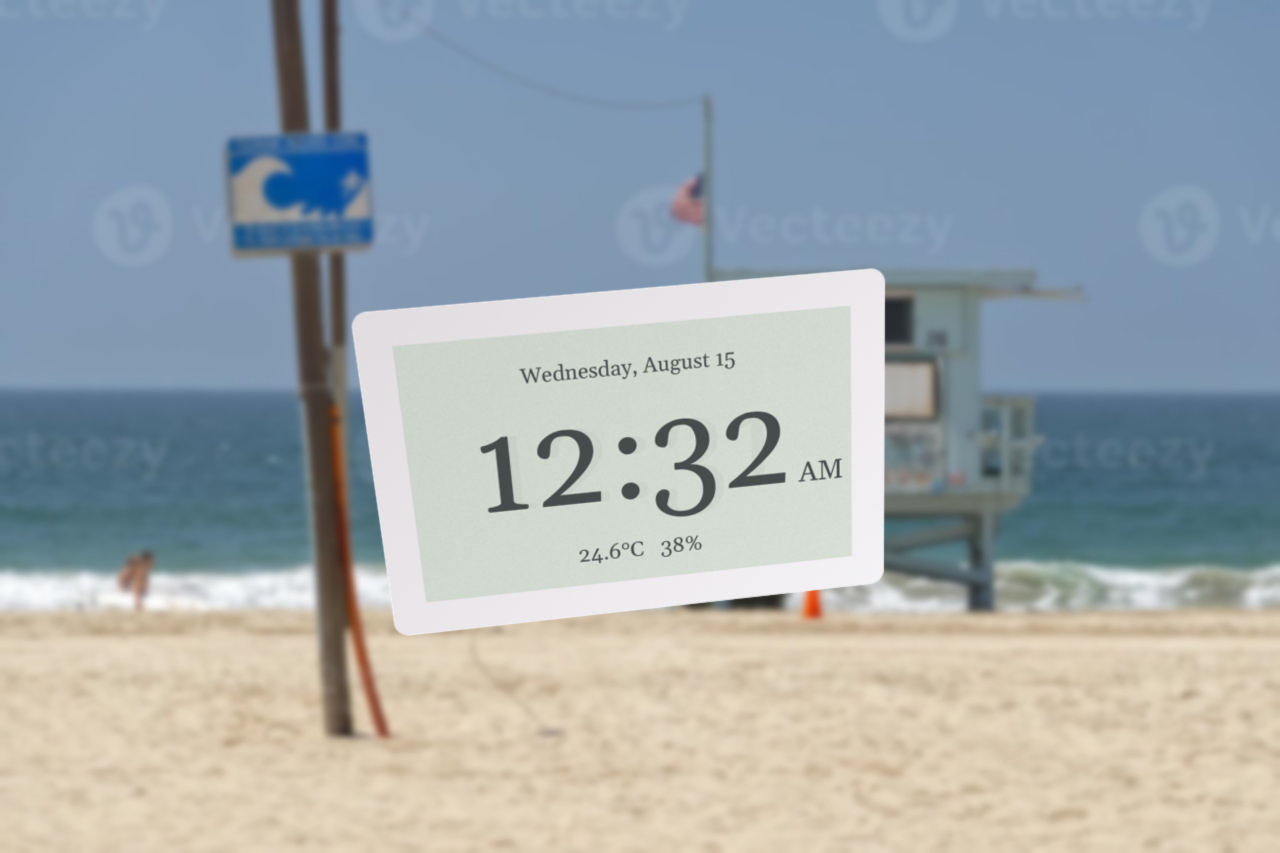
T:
12.32
